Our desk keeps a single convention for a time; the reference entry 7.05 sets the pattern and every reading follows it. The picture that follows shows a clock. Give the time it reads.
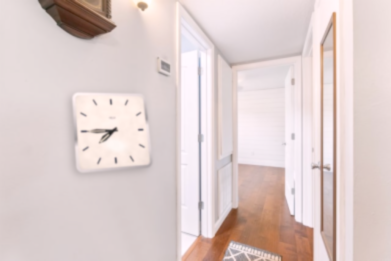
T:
7.45
